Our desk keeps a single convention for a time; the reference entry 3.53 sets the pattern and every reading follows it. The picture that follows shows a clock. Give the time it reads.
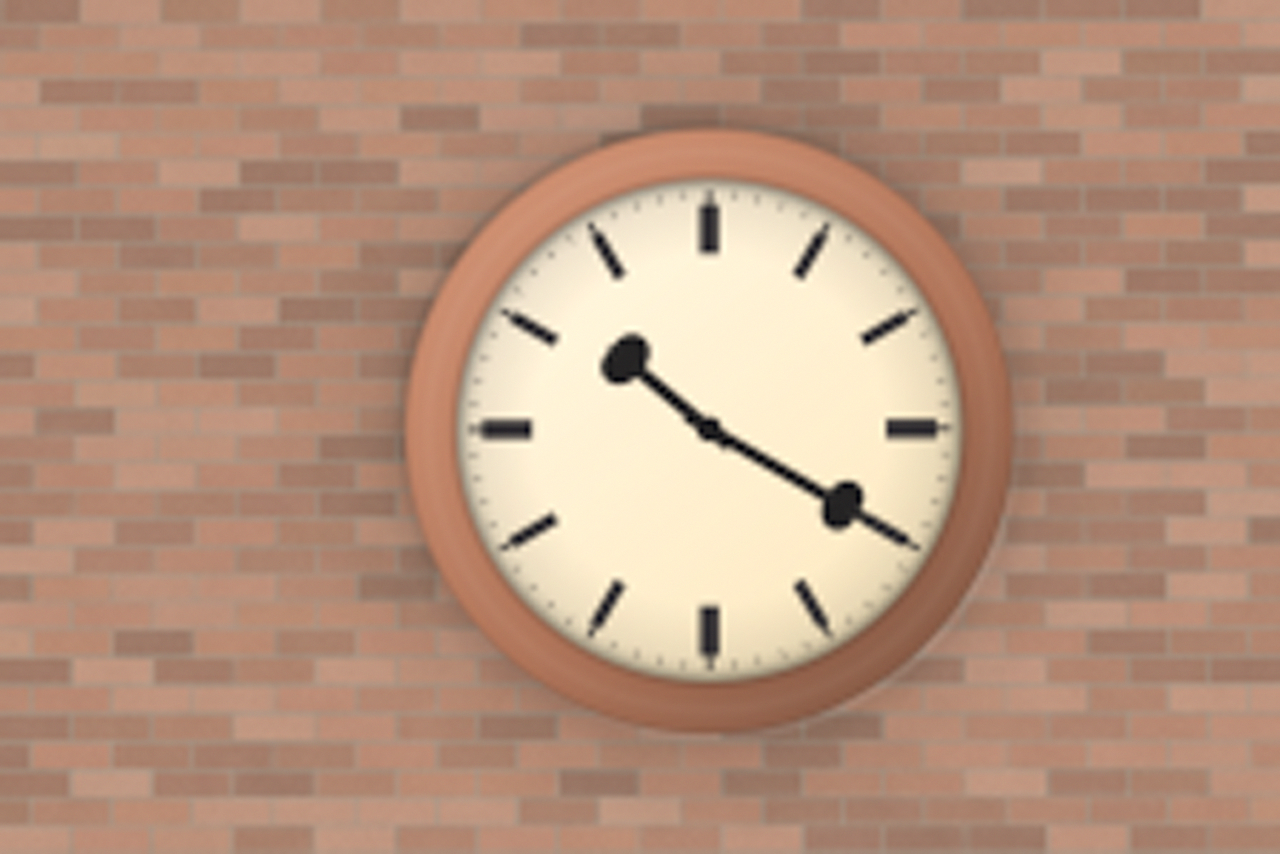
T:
10.20
